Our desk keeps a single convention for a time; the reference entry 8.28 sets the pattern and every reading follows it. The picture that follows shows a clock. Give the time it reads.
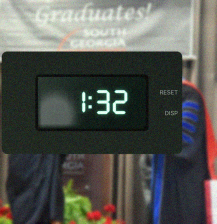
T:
1.32
